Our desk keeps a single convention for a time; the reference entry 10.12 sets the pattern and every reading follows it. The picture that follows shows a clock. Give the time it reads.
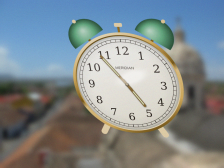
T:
4.54
